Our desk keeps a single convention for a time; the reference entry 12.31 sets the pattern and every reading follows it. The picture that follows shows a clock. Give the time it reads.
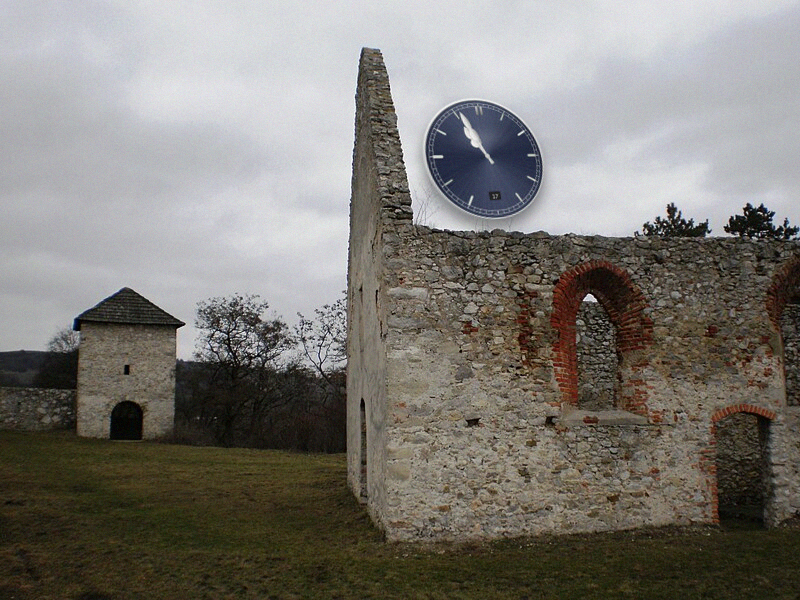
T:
10.56
